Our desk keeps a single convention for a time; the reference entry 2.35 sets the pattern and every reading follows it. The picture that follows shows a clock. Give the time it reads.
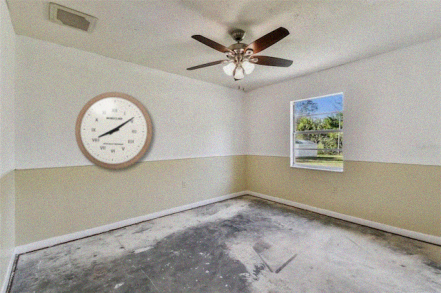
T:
8.09
